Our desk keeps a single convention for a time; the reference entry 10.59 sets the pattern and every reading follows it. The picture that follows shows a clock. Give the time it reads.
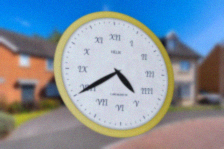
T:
4.40
